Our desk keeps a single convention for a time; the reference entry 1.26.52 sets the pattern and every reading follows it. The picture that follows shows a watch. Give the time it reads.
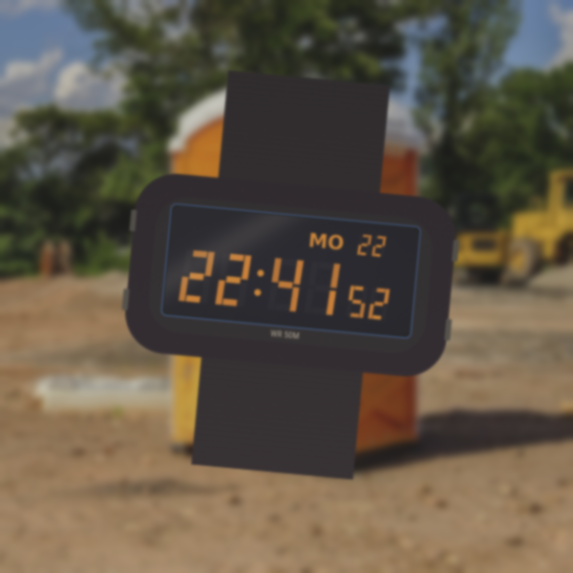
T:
22.41.52
